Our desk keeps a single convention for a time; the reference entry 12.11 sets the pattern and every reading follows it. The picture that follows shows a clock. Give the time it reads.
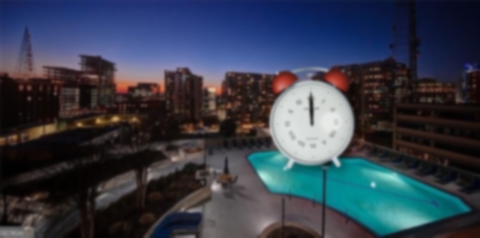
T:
12.00
